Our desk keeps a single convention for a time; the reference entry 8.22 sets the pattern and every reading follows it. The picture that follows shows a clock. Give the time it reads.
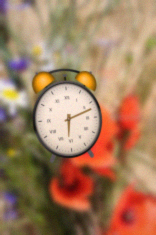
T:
6.12
